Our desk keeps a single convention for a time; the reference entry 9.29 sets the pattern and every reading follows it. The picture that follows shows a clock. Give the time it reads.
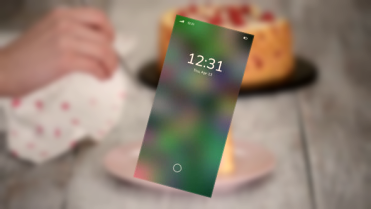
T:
12.31
